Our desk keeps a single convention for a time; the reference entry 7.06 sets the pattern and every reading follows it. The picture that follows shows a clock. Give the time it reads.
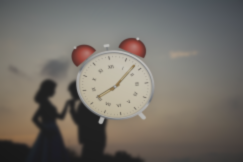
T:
8.08
